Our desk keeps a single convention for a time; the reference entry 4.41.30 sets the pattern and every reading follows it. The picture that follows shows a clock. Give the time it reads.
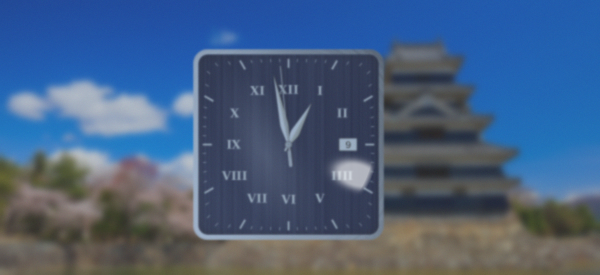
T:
12.57.59
